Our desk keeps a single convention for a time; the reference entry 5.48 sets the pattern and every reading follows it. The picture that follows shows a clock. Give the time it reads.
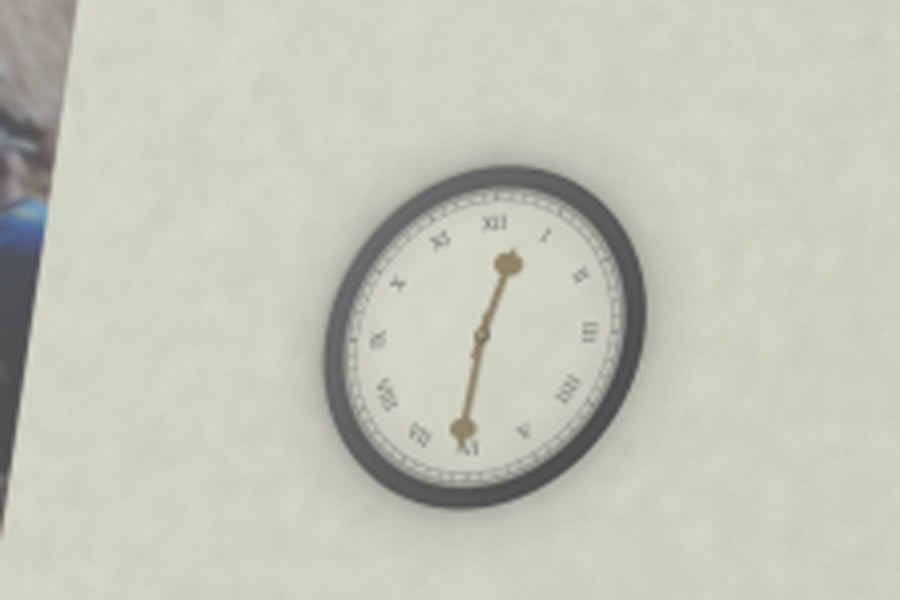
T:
12.31
